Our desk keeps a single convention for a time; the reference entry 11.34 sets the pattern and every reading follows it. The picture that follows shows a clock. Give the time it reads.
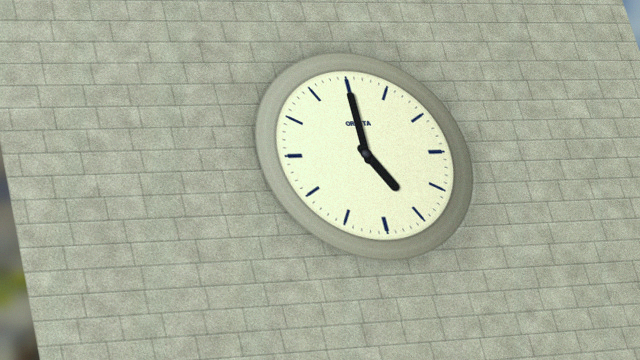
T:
5.00
